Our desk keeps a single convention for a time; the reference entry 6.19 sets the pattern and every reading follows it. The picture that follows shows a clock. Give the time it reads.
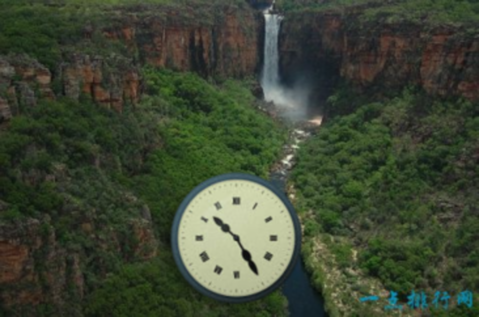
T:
10.25
